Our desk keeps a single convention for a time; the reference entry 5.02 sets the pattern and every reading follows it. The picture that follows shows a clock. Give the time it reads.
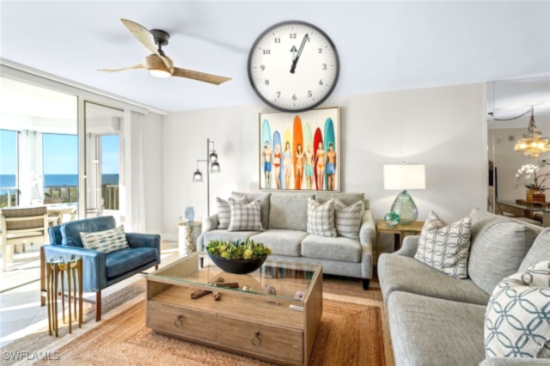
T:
12.04
